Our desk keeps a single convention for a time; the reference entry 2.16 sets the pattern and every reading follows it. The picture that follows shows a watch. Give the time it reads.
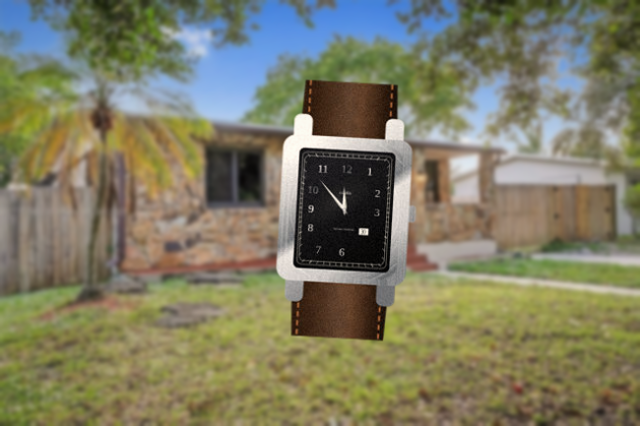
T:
11.53
